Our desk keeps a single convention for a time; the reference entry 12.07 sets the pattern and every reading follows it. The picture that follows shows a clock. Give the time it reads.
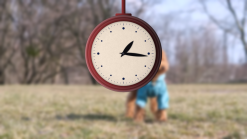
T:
1.16
